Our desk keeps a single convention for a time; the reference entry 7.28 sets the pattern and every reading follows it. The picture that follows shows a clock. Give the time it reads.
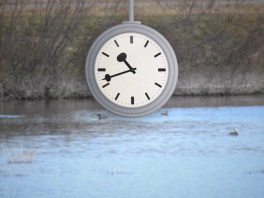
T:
10.42
